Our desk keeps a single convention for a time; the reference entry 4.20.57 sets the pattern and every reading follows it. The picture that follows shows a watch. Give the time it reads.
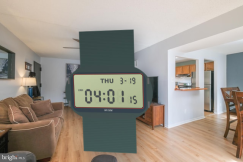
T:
4.01.15
